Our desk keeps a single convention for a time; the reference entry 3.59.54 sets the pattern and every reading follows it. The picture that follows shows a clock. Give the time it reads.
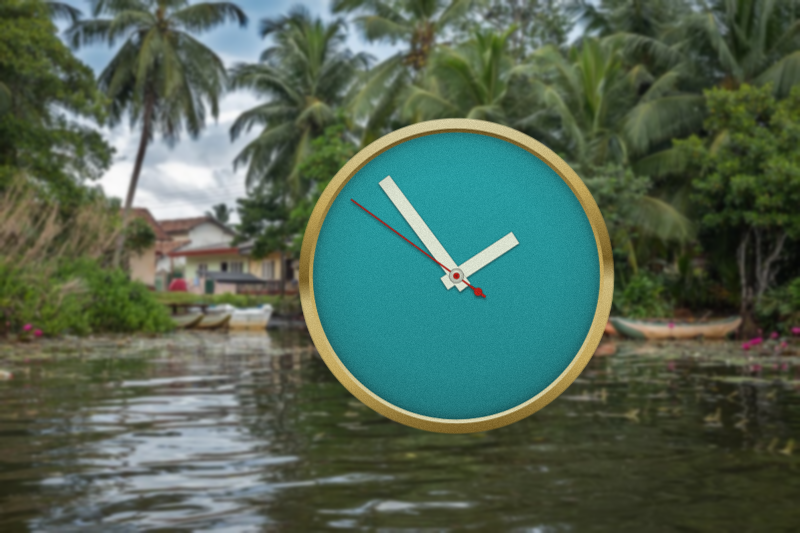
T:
1.53.51
